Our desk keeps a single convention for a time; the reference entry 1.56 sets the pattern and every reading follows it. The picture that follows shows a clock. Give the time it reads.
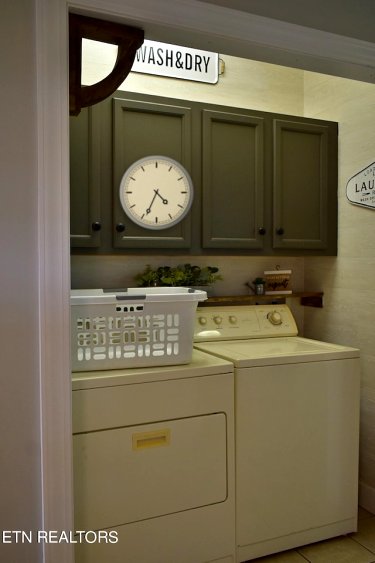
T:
4.34
